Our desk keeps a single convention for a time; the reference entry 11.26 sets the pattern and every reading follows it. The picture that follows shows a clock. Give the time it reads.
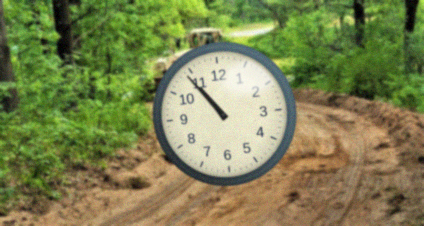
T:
10.54
